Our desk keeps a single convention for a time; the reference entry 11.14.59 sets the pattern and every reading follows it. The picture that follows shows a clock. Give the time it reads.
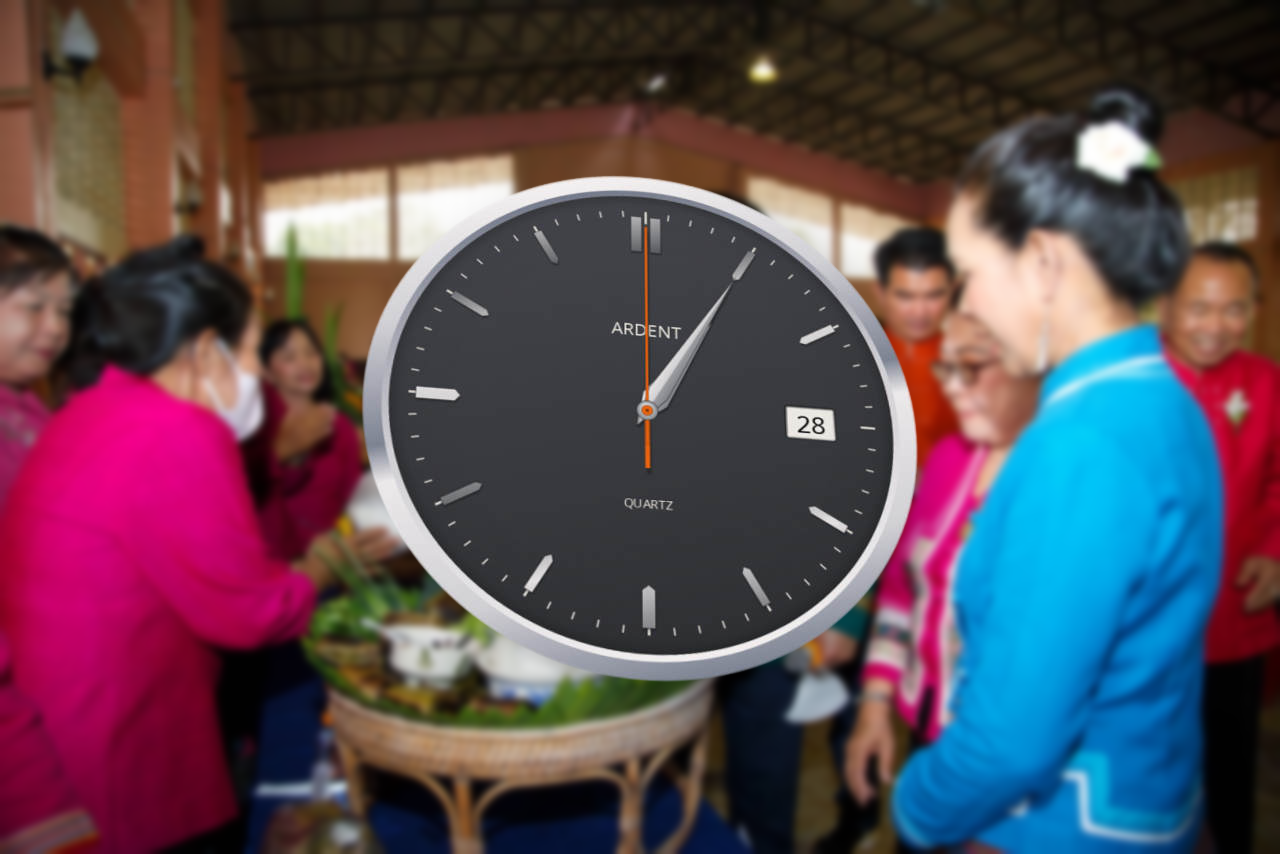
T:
1.05.00
